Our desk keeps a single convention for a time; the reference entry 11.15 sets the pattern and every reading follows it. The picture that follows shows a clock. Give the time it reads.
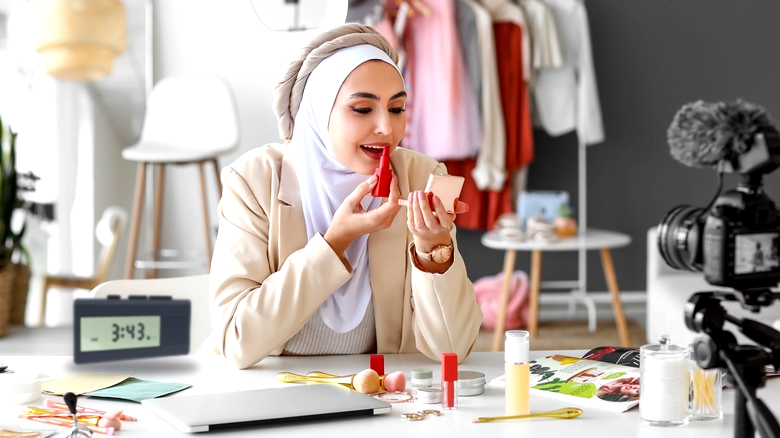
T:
3.43
